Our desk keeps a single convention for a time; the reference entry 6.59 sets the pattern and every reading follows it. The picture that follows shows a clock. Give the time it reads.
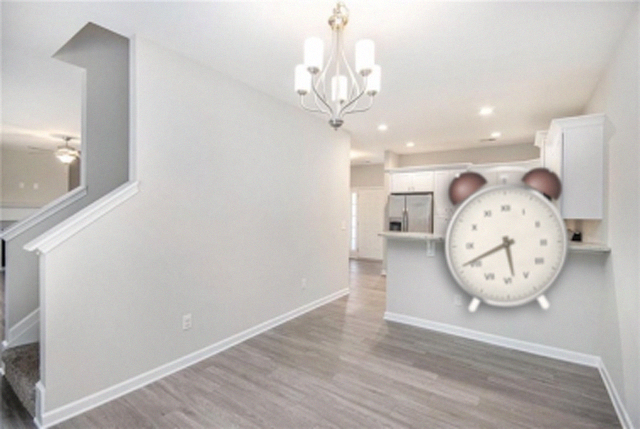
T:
5.41
